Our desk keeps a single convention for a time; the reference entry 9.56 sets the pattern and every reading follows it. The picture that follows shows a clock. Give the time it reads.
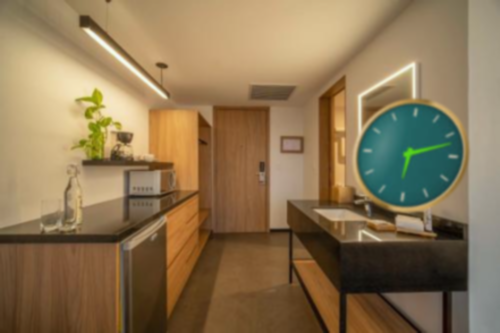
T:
6.12
